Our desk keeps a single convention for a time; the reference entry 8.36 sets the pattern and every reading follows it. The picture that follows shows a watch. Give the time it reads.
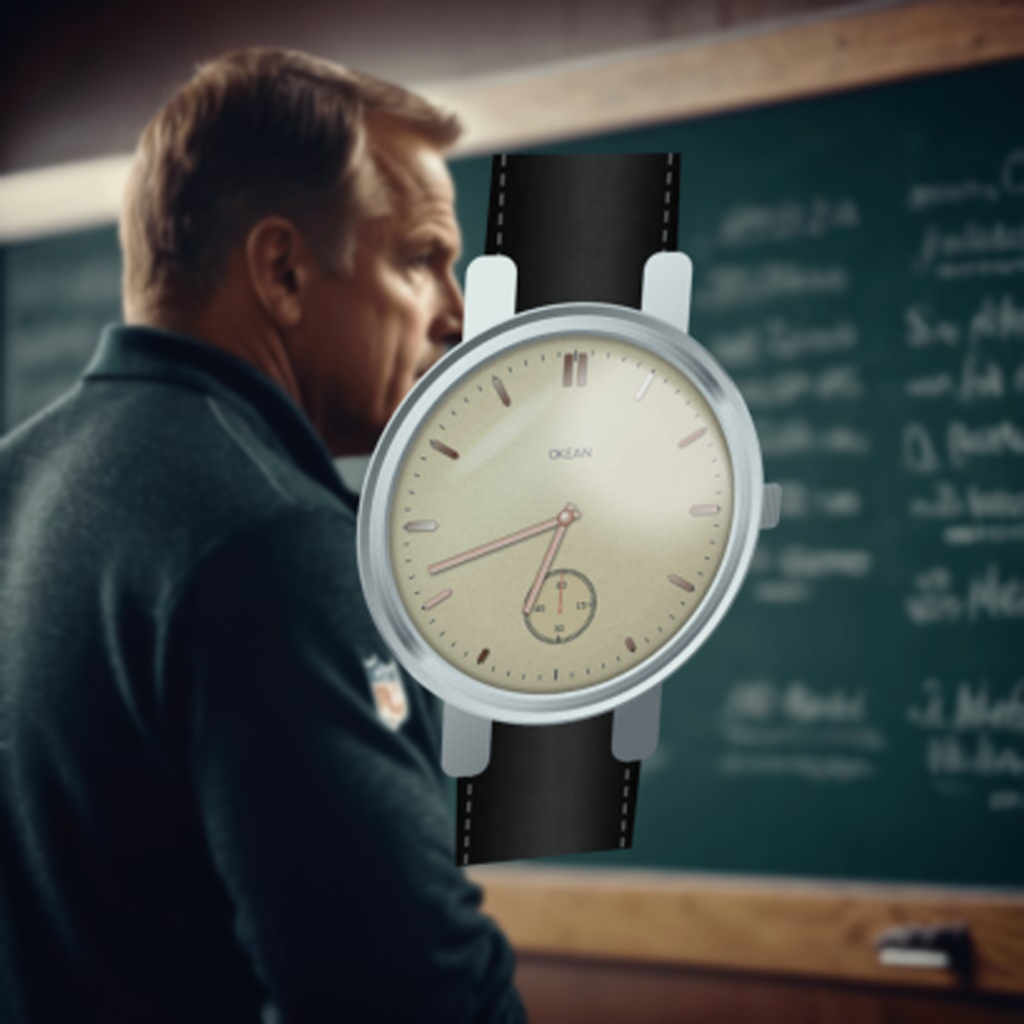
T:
6.42
